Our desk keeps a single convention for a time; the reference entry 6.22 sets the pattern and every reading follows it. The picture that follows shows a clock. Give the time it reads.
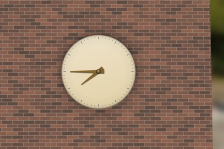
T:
7.45
